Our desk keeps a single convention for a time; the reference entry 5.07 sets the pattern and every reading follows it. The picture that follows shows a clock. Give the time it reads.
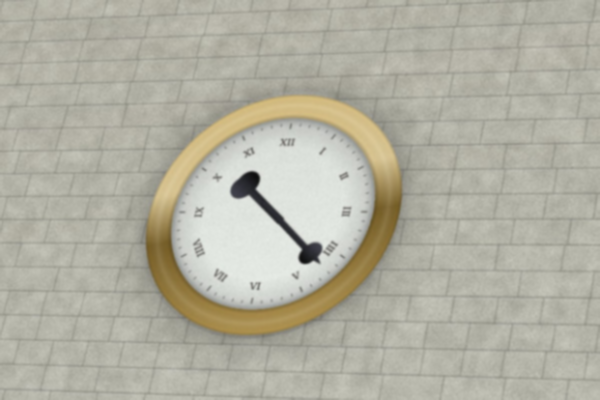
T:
10.22
